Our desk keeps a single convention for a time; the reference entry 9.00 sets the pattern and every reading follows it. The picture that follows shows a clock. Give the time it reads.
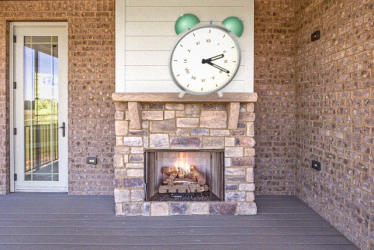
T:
2.19
